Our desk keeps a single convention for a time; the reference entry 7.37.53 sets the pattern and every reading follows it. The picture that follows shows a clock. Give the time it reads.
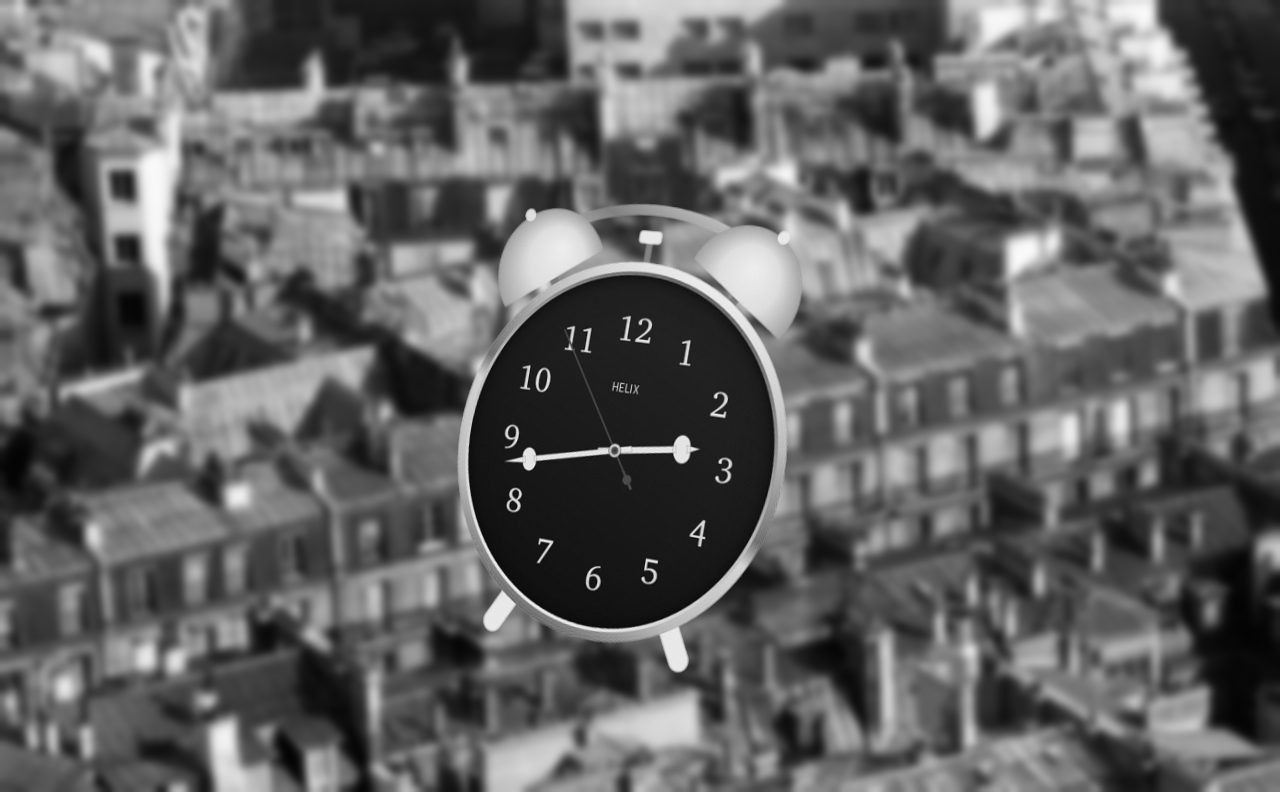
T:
2.42.54
